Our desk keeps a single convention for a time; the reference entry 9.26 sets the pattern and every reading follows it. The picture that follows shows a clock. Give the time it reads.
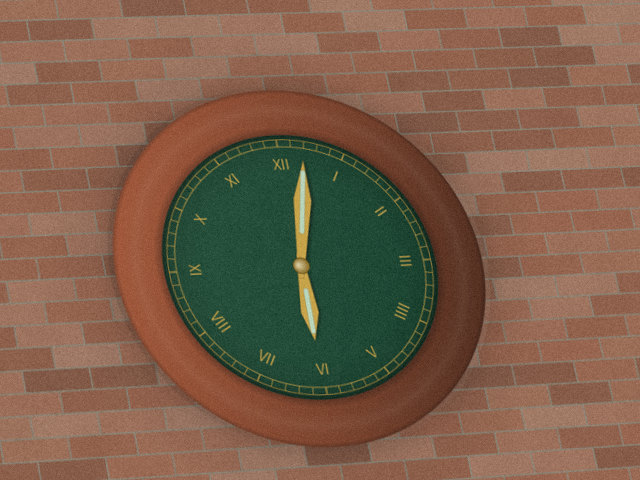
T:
6.02
